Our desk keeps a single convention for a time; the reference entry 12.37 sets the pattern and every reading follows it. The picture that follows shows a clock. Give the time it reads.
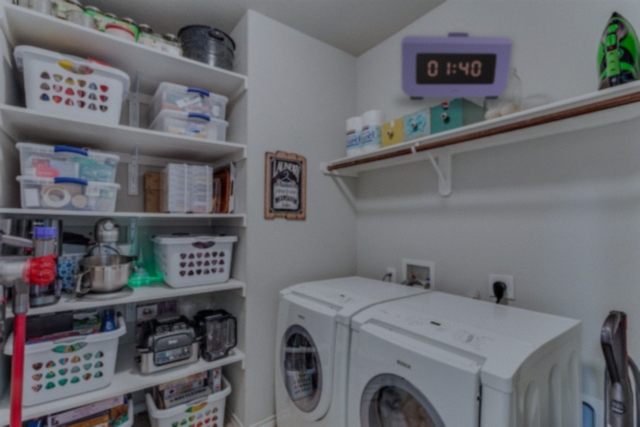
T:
1.40
